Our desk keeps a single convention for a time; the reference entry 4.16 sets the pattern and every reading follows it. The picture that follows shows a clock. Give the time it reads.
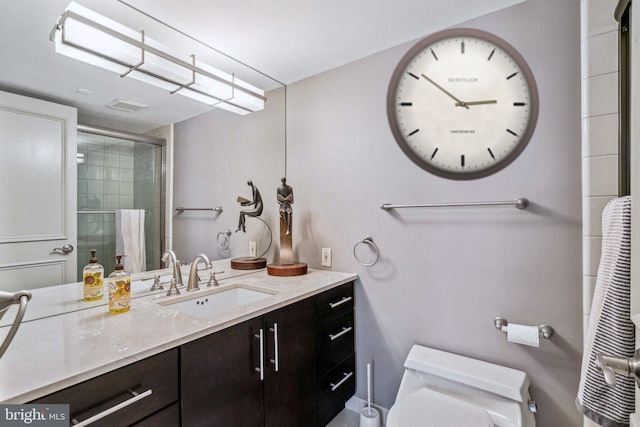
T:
2.51
